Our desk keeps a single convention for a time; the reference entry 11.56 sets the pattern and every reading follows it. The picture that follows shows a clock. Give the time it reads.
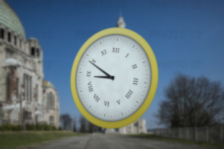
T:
8.49
